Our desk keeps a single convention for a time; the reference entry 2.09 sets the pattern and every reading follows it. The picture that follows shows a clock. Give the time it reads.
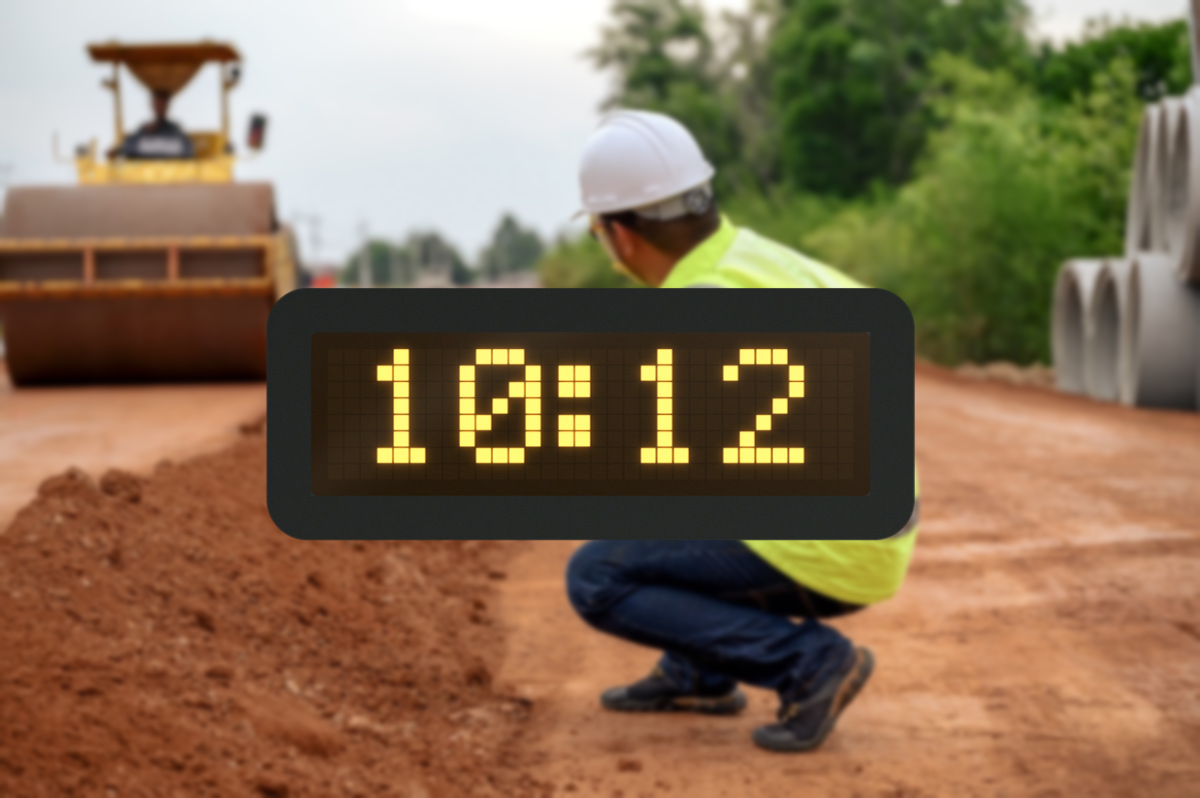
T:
10.12
